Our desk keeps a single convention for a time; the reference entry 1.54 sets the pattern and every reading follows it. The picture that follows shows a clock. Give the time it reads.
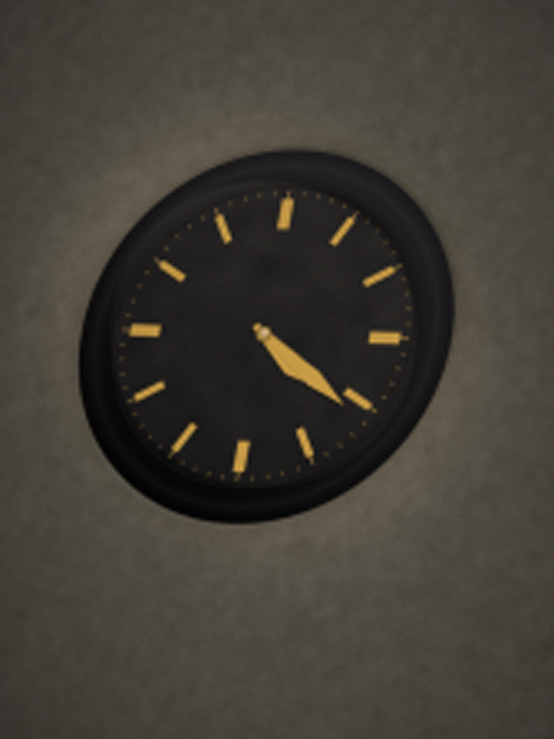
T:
4.21
